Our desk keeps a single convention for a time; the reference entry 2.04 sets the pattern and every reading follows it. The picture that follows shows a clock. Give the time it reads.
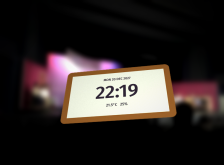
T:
22.19
